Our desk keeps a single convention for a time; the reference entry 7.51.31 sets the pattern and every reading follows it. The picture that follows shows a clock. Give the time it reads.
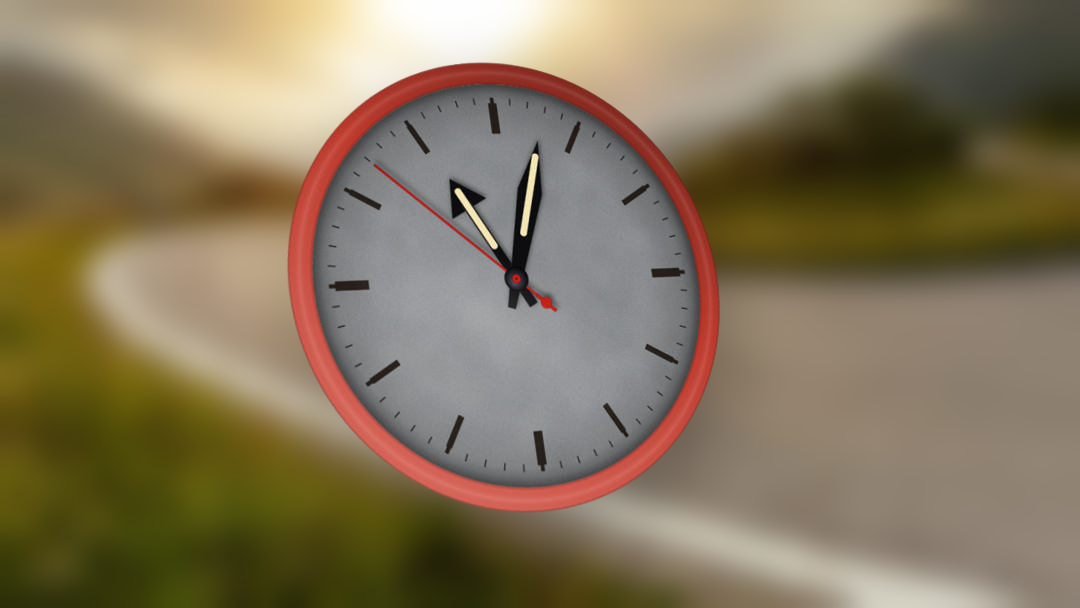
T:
11.02.52
